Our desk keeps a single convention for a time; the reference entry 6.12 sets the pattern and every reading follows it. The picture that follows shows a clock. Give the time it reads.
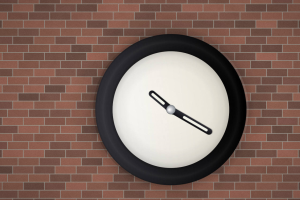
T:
10.20
